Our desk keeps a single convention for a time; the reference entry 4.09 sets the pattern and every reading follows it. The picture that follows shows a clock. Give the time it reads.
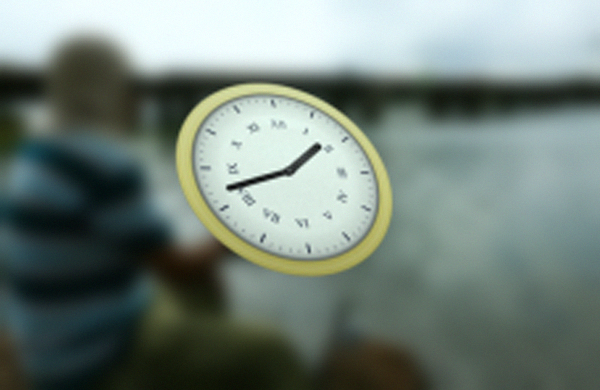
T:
1.42
